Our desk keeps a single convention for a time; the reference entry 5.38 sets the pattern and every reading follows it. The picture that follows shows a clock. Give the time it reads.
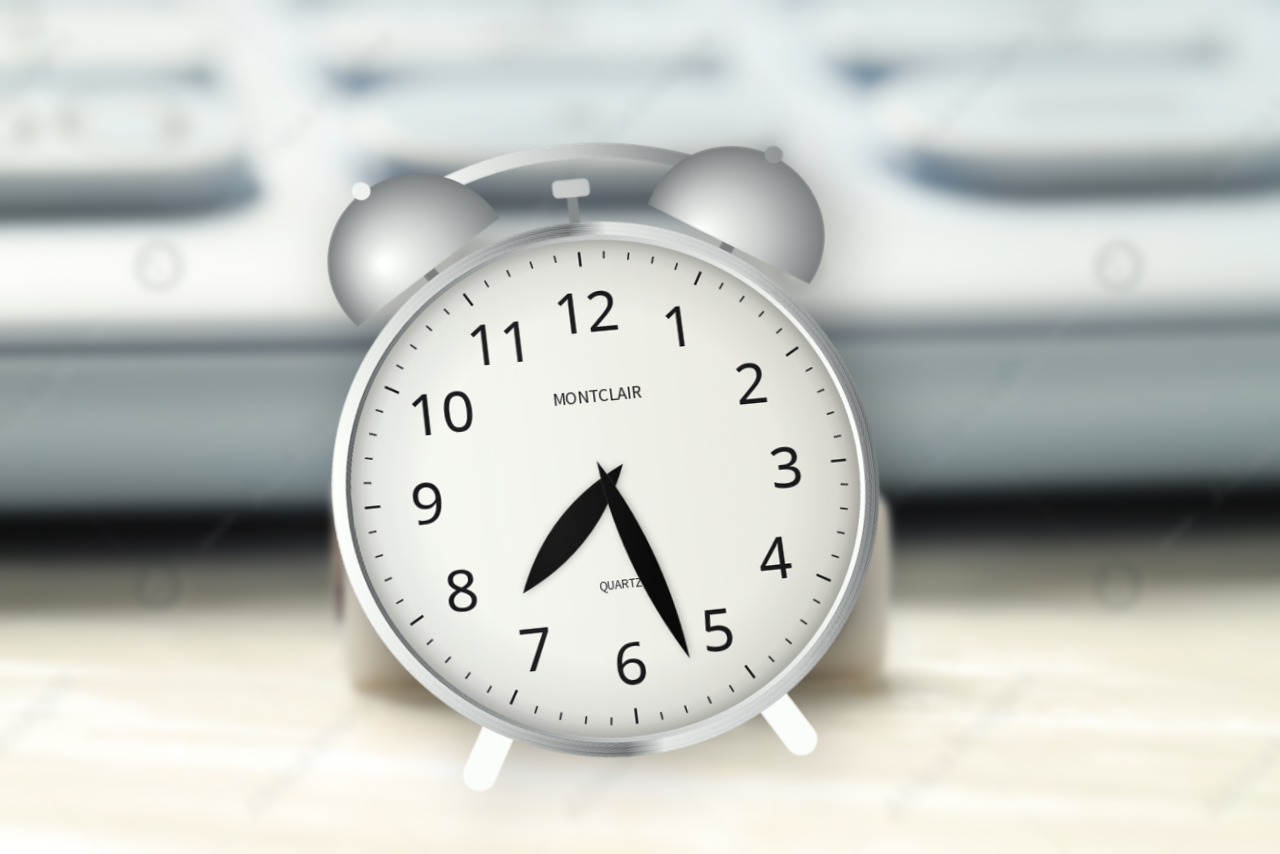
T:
7.27
